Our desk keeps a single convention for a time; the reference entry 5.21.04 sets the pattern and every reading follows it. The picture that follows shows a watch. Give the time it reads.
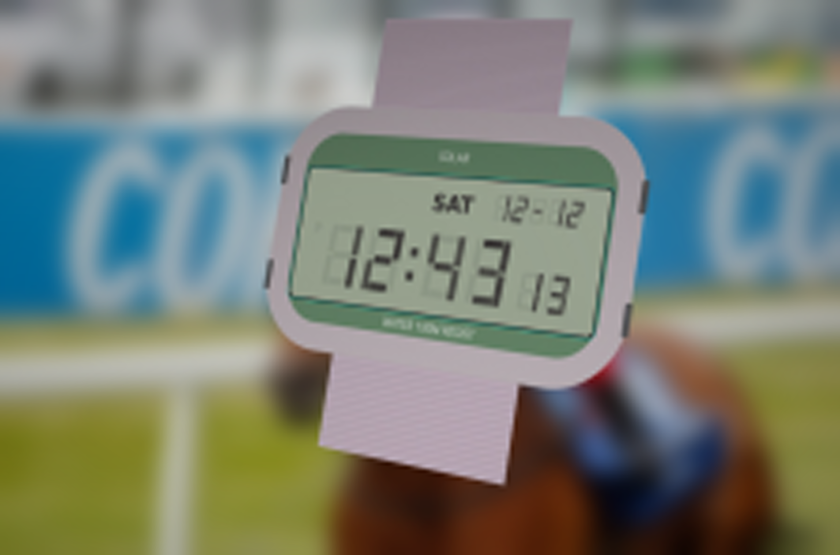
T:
12.43.13
